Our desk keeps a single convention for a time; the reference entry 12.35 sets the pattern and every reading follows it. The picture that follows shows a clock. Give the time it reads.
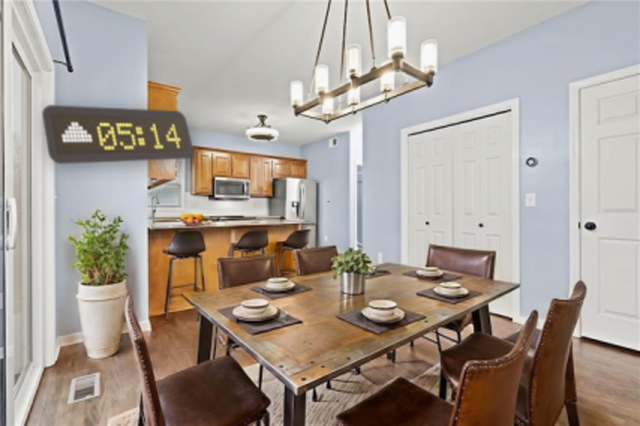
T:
5.14
